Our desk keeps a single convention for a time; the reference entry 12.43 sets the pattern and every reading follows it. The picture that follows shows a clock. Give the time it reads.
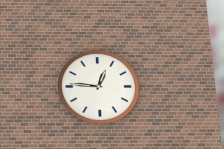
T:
12.46
